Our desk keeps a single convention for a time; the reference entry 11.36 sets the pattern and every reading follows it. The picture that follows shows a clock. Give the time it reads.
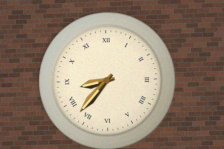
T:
8.37
